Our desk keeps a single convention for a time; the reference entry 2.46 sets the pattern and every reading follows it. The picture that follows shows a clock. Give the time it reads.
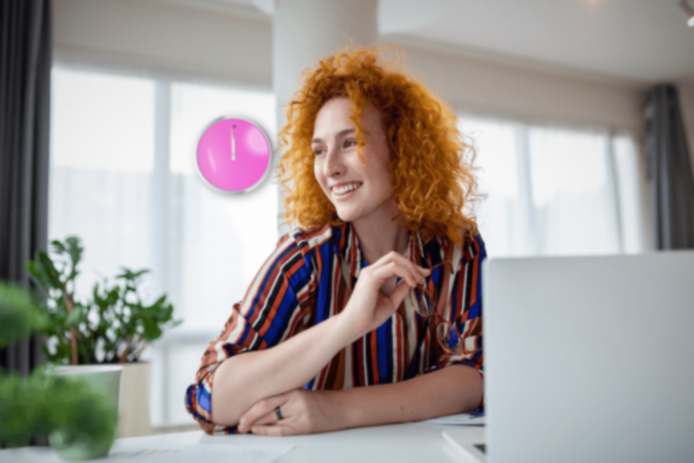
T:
11.59
